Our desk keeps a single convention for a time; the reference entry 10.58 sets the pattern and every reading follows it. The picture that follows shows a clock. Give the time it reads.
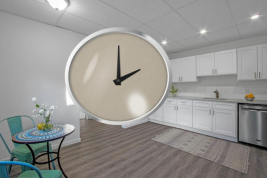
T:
2.00
